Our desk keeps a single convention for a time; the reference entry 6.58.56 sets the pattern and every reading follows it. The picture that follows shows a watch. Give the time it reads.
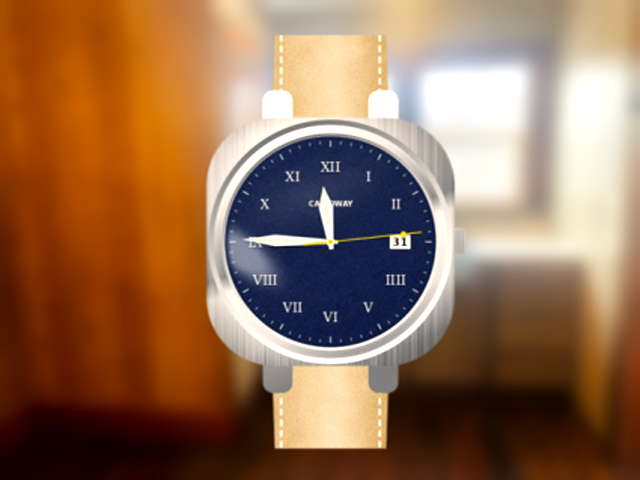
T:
11.45.14
